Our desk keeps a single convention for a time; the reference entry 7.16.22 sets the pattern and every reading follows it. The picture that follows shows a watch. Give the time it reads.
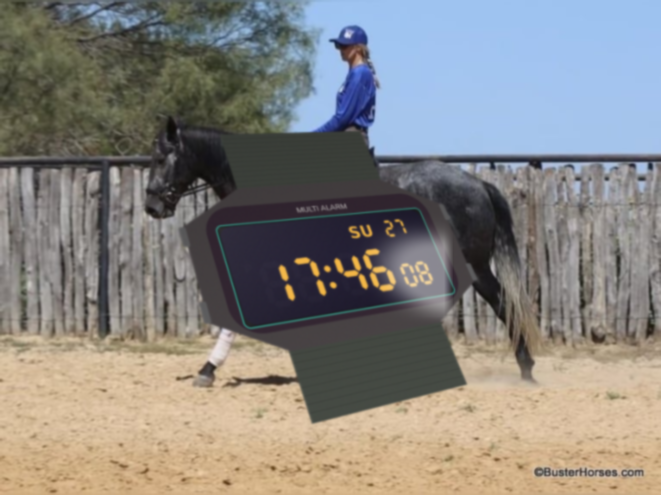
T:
17.46.08
